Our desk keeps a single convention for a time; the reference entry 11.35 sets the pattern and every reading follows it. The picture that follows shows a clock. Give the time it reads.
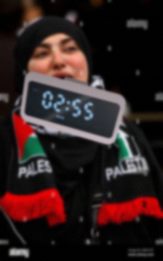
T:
2.55
